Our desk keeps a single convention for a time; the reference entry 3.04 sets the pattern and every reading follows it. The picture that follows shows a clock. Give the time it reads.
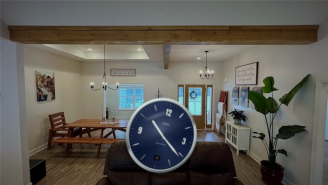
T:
10.21
